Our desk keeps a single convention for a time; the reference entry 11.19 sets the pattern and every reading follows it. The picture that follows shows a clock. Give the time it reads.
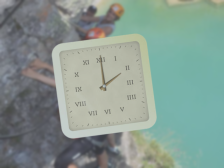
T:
2.00
